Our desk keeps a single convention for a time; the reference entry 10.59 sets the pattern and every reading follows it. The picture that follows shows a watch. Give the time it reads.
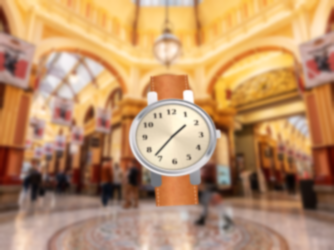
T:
1.37
